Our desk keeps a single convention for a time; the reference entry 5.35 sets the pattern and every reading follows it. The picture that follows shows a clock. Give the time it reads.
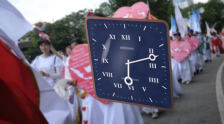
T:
6.12
